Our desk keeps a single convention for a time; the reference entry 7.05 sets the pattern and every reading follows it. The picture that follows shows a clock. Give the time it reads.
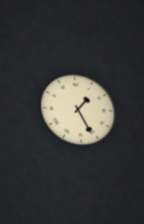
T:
1.26
